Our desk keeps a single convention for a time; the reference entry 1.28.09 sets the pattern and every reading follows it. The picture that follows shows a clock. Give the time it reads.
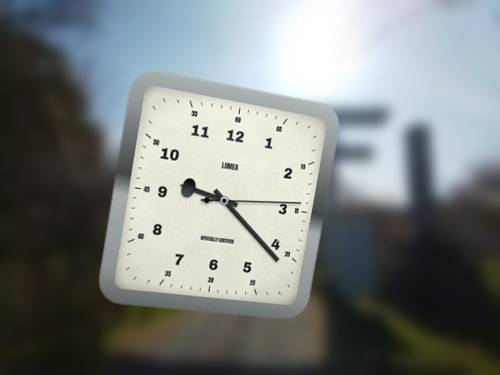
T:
9.21.14
